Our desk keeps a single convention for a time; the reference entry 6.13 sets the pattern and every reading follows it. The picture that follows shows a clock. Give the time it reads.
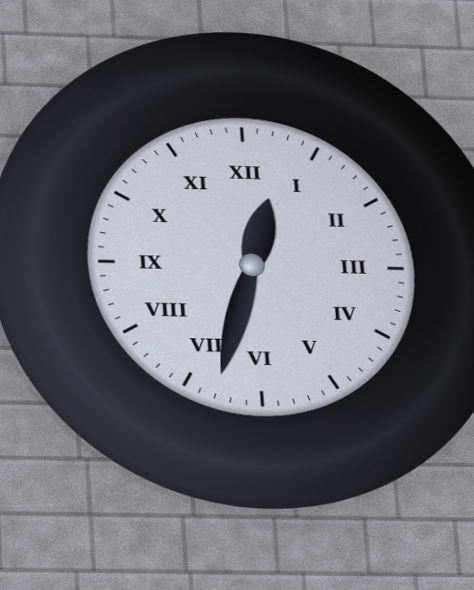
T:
12.33
